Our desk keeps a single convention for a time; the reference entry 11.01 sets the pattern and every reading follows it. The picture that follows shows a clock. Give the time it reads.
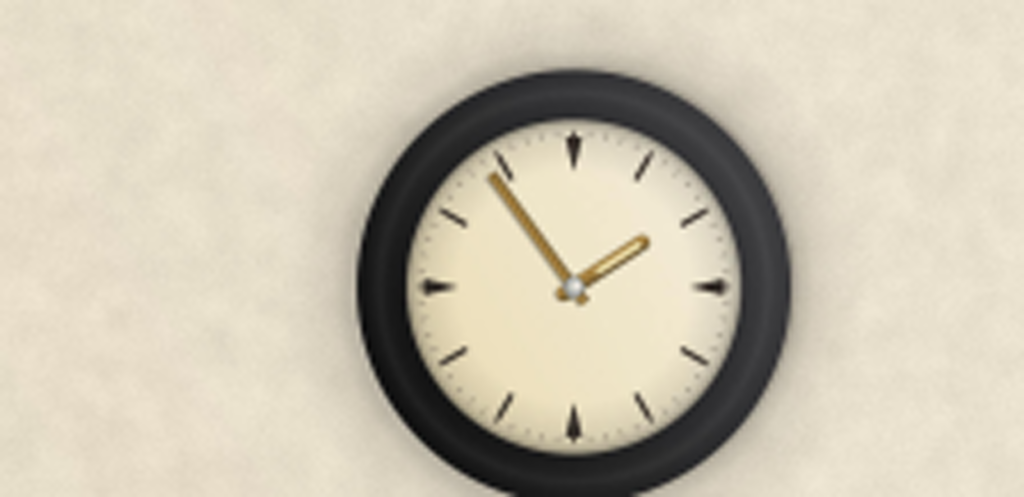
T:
1.54
